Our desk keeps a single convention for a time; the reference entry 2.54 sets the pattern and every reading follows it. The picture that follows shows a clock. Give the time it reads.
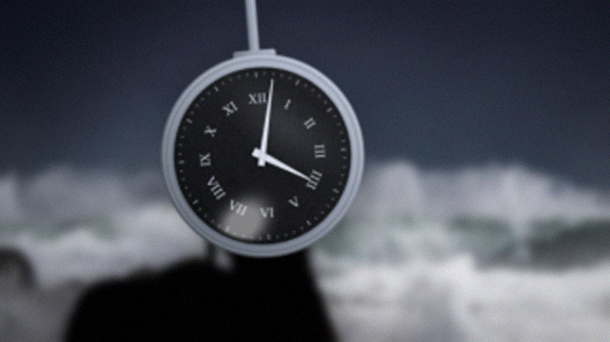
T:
4.02
